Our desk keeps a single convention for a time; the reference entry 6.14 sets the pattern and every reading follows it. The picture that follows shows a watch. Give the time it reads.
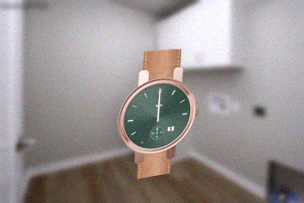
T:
12.00
